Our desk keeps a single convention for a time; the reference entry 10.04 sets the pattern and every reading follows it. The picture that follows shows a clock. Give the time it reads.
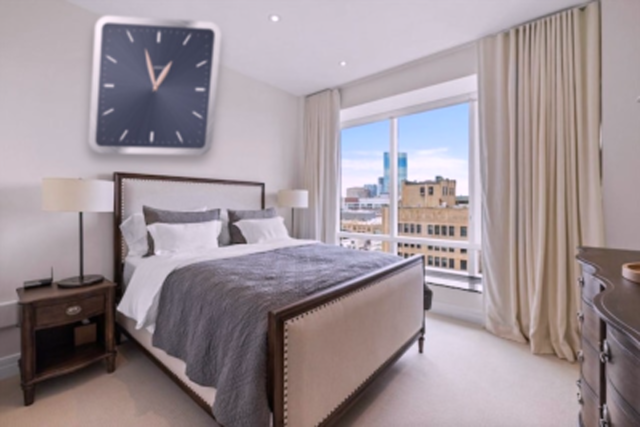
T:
12.57
